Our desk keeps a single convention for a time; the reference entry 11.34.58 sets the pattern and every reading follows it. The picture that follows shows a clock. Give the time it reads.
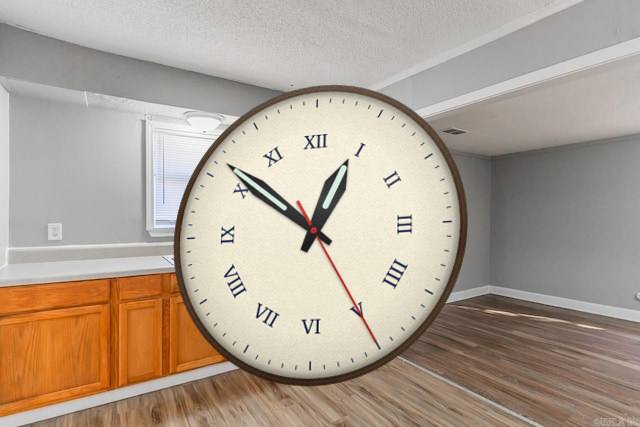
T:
12.51.25
